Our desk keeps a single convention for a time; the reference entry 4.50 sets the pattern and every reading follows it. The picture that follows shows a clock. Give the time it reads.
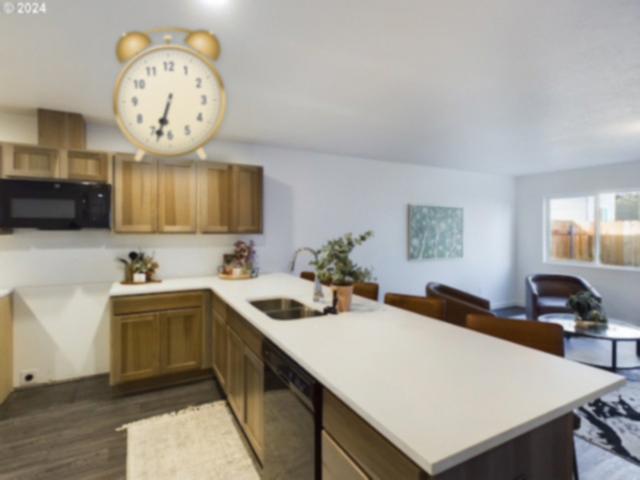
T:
6.33
